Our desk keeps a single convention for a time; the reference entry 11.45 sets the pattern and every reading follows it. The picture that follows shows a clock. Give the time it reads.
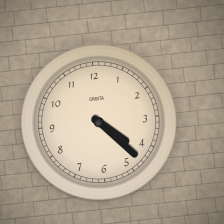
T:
4.23
